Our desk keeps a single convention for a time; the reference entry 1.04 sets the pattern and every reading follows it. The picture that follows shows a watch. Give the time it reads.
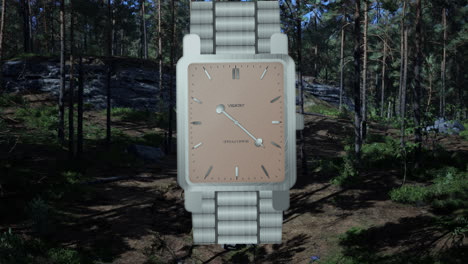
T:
10.22
